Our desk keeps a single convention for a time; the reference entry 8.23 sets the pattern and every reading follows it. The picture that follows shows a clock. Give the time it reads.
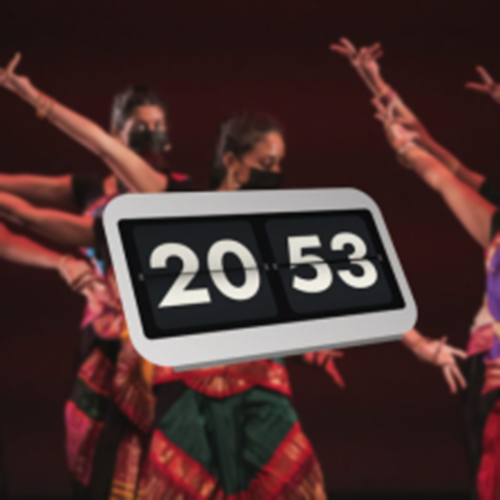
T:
20.53
